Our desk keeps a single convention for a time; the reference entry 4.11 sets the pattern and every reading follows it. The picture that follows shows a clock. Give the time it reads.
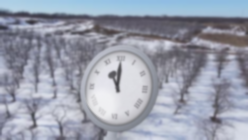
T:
11.00
